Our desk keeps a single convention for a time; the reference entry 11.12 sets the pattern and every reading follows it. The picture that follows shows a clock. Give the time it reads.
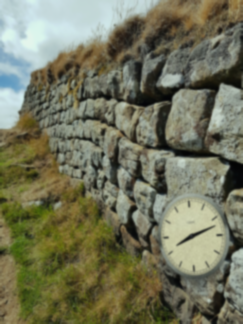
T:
8.12
